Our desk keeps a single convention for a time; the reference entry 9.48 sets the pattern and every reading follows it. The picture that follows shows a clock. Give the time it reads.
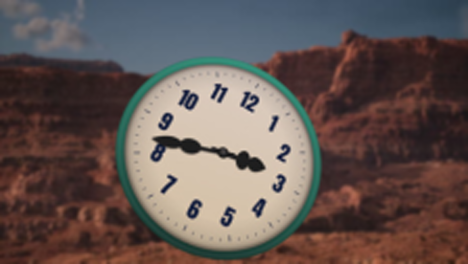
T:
2.42
